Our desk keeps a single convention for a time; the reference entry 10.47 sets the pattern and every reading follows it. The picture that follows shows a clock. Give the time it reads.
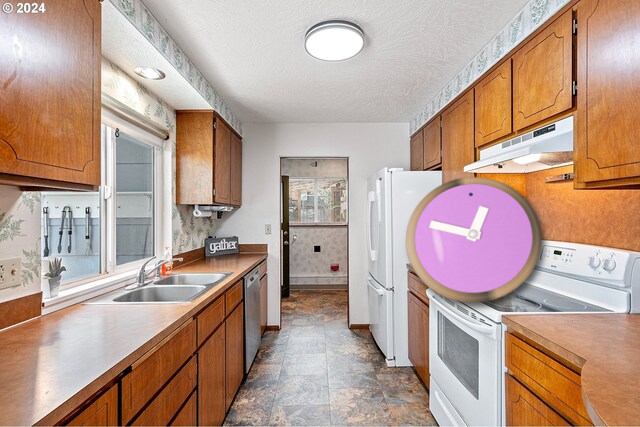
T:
12.48
